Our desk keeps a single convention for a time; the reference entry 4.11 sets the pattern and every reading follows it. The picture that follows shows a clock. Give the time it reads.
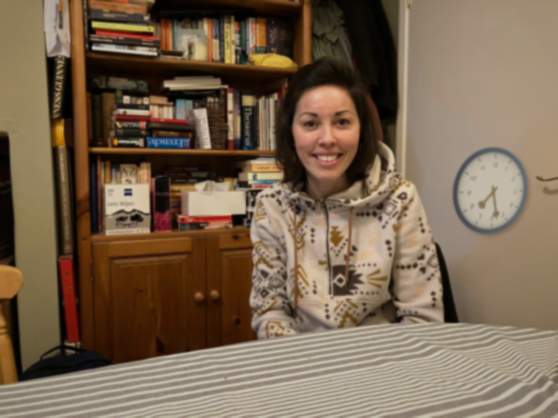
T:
7.28
